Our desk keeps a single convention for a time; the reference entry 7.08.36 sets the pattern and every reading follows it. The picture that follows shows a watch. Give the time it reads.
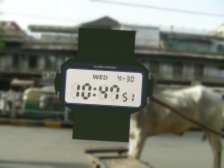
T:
10.47.51
